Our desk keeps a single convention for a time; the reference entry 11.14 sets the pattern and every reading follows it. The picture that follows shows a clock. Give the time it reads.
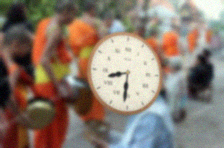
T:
8.31
